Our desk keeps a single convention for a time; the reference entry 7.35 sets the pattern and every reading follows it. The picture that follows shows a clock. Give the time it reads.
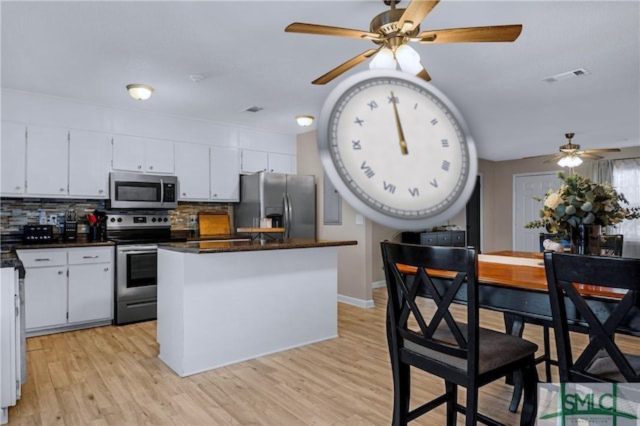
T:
12.00
